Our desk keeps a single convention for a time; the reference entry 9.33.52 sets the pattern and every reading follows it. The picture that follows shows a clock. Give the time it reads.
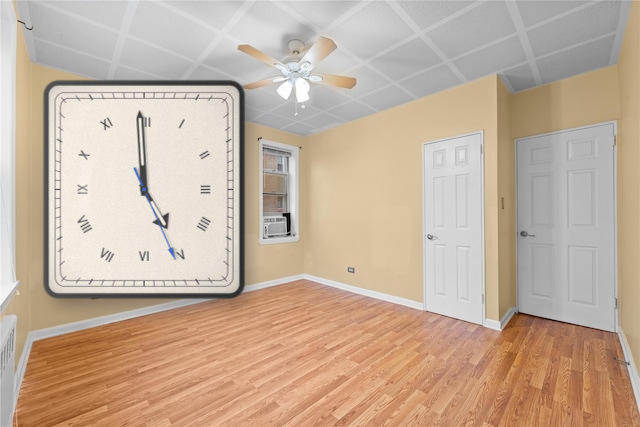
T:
4.59.26
